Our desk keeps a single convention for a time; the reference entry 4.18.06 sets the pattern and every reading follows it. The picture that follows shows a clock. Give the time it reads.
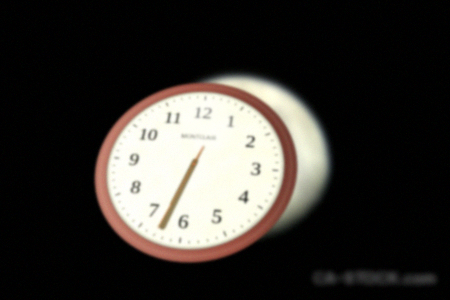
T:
6.32.33
